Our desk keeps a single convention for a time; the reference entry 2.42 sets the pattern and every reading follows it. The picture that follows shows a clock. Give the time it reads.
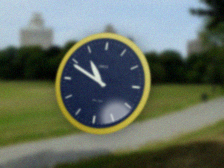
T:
10.49
